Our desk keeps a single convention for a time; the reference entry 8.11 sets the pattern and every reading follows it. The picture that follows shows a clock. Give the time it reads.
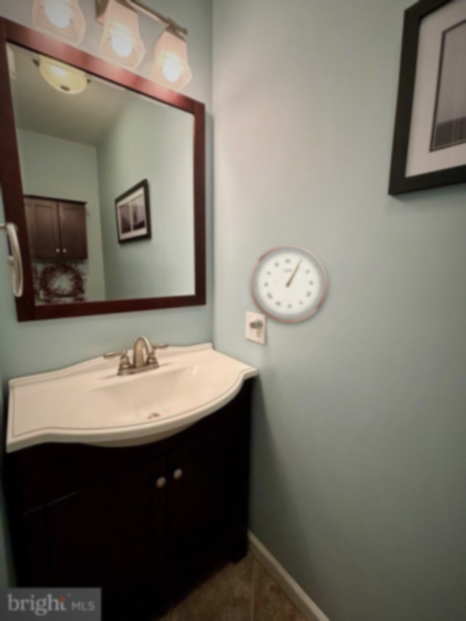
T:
1.05
